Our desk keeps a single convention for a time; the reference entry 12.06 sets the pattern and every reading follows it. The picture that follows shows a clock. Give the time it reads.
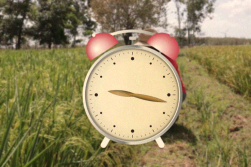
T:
9.17
